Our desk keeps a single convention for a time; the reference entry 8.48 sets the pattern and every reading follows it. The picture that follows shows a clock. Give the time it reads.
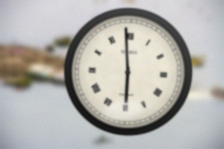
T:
5.59
